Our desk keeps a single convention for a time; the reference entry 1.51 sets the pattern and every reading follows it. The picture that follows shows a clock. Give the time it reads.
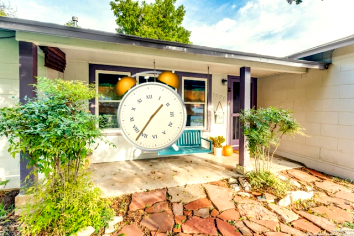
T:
1.37
